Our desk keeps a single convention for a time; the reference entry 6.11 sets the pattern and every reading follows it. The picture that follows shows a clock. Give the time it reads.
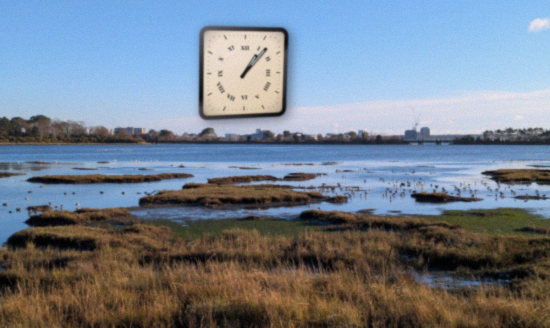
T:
1.07
